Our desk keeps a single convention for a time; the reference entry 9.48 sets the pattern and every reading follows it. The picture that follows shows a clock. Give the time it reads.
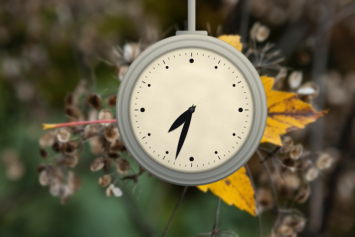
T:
7.33
